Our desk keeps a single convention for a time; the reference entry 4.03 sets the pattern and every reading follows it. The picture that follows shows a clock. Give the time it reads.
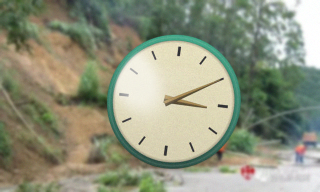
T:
3.10
